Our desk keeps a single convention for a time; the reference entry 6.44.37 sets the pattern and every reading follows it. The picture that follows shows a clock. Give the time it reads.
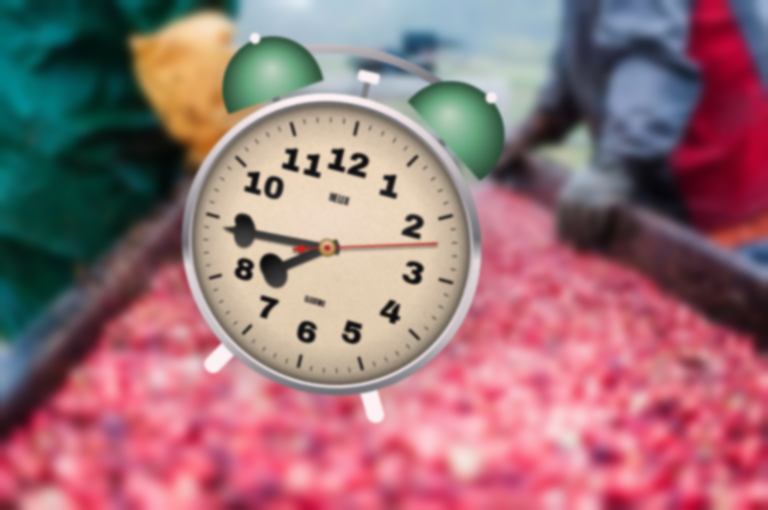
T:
7.44.12
